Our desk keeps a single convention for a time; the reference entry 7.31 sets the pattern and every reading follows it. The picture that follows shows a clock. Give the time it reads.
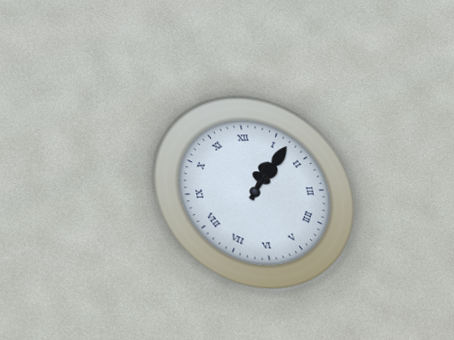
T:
1.07
